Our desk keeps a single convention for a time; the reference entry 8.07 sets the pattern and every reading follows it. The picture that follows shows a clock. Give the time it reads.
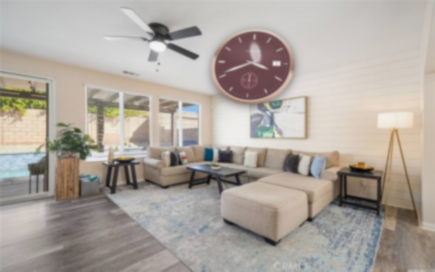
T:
3.41
